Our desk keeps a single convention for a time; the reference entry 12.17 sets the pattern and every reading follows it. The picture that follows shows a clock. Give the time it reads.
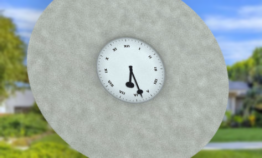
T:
6.28
